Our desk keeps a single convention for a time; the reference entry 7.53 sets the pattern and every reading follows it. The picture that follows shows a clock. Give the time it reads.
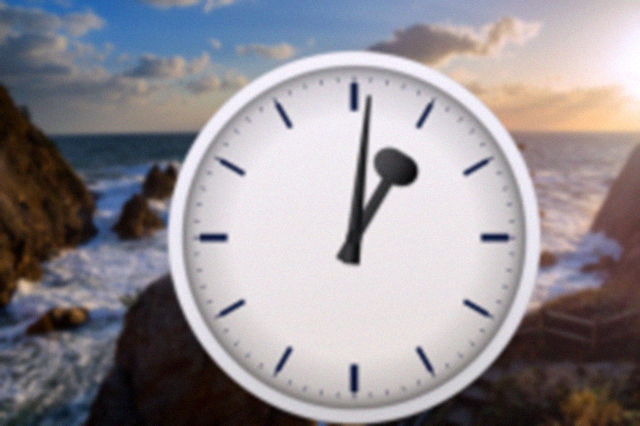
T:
1.01
